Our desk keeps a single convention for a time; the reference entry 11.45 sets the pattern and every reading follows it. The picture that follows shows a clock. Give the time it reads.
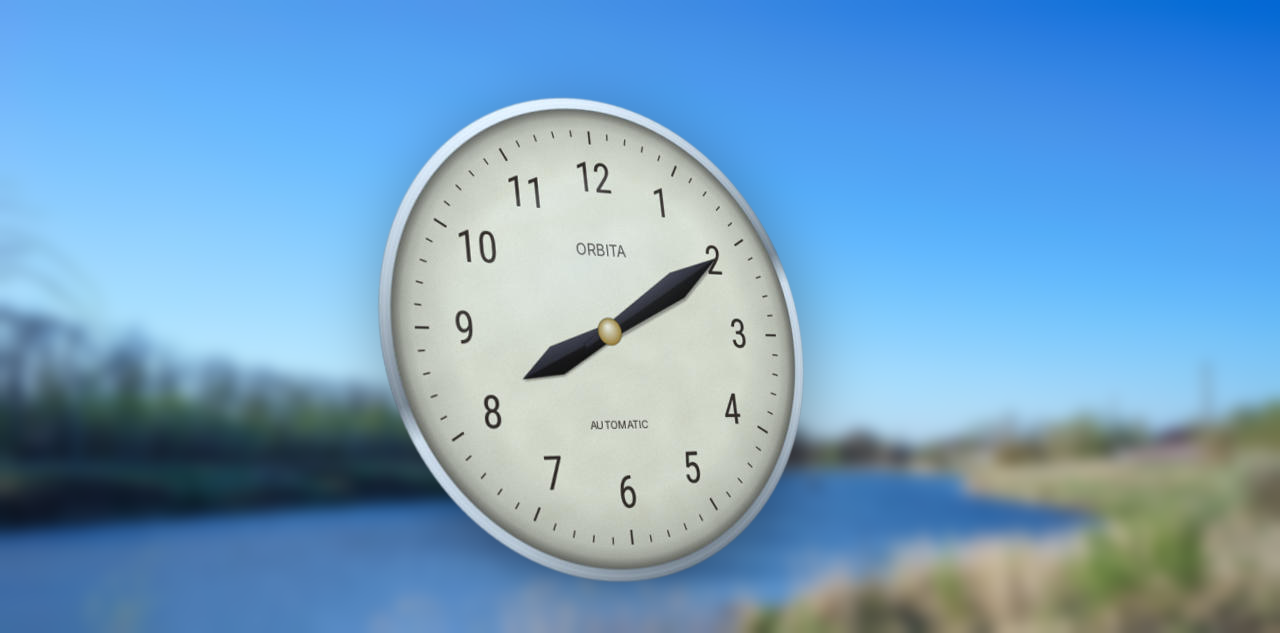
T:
8.10
